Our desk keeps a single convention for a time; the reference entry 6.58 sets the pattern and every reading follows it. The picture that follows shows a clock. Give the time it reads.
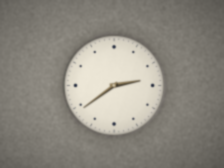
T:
2.39
